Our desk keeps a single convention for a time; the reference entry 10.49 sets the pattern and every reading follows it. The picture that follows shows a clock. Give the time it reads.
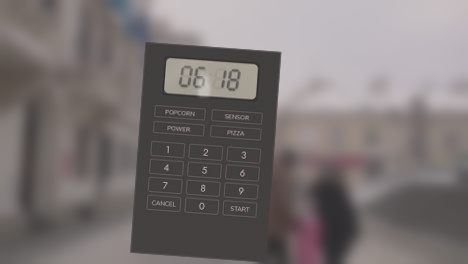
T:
6.18
